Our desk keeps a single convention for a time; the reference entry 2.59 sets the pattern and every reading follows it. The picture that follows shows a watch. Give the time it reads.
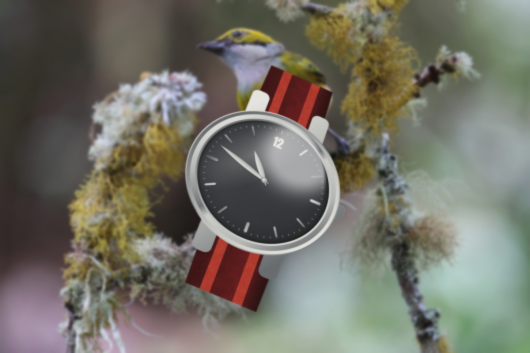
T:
10.48
